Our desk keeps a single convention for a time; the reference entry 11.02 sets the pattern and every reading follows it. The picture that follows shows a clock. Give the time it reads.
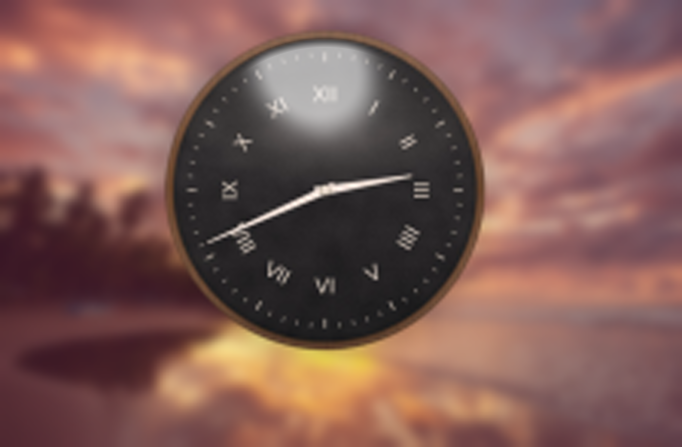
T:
2.41
